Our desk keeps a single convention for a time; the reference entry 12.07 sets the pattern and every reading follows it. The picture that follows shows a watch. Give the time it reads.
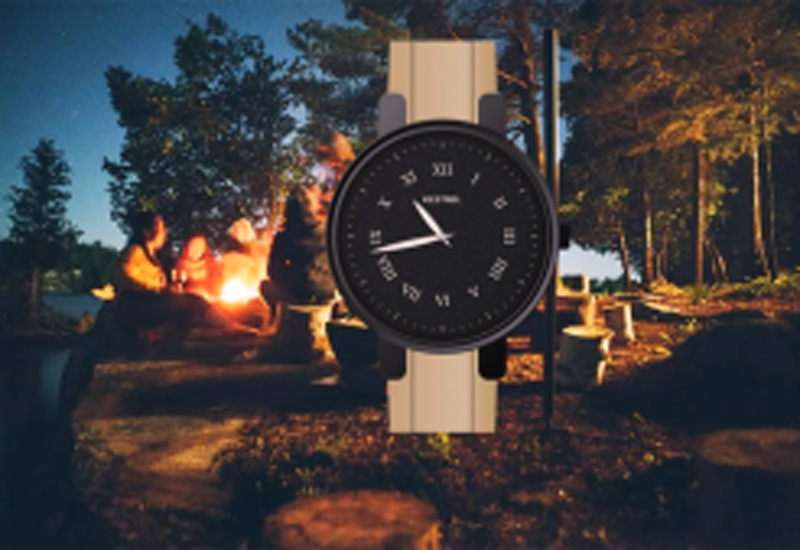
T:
10.43
